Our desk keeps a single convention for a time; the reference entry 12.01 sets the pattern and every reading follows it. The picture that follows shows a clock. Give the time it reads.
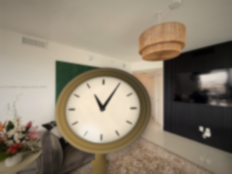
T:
11.05
